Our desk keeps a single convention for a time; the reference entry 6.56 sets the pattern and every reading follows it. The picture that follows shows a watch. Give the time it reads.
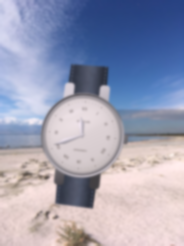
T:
11.41
